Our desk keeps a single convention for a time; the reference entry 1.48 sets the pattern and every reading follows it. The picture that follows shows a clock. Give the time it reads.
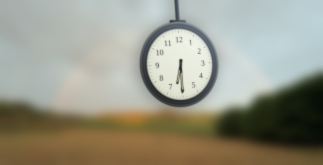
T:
6.30
